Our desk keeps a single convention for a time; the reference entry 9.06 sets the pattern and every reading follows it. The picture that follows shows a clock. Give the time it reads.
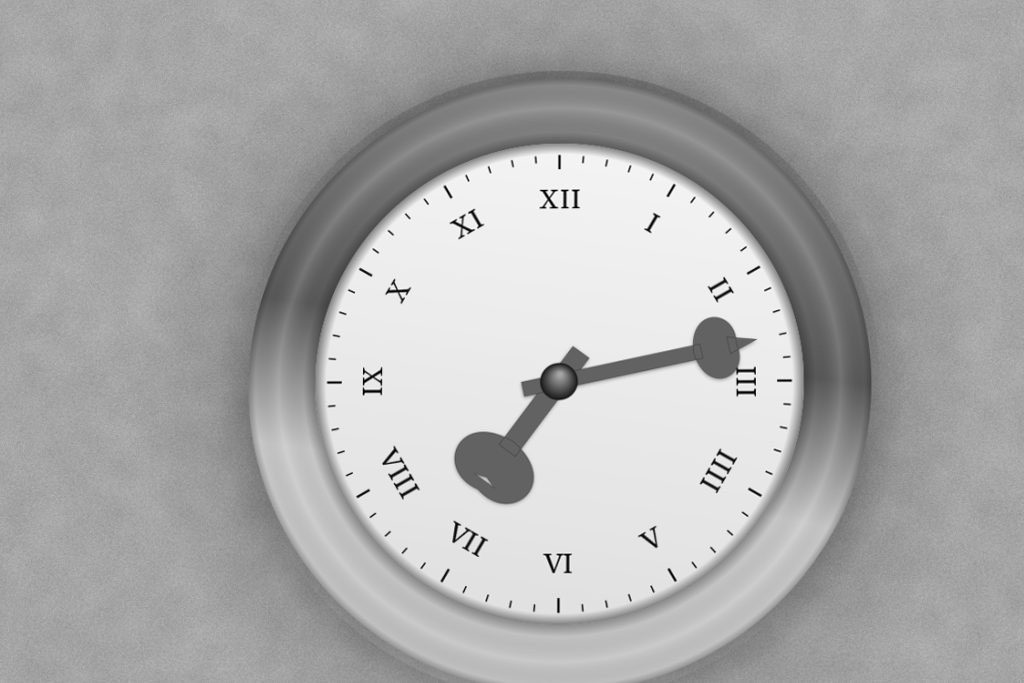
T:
7.13
